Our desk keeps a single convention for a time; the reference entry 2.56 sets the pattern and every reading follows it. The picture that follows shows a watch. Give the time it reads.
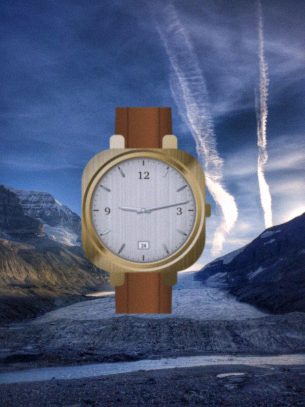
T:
9.13
